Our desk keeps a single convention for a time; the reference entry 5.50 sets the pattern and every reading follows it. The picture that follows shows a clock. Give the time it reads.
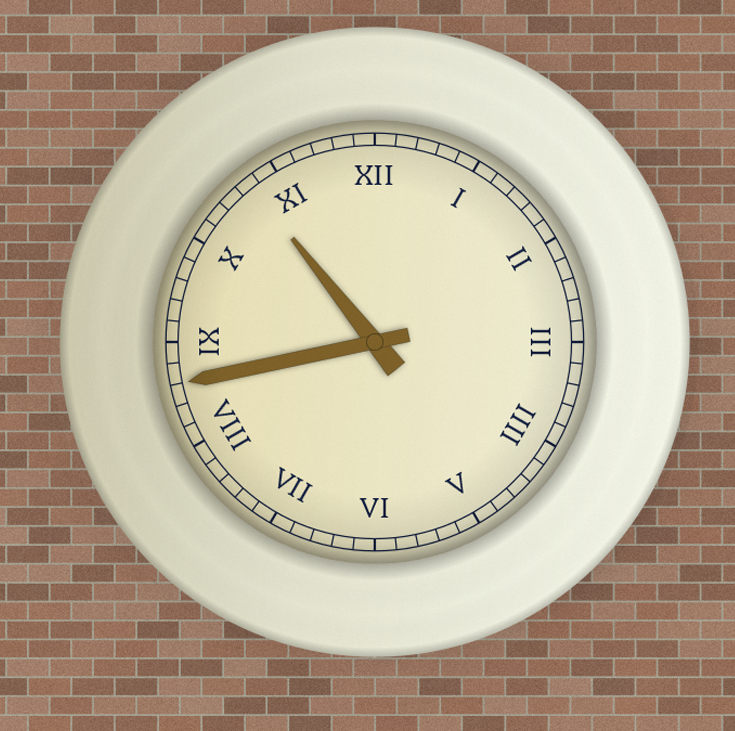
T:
10.43
